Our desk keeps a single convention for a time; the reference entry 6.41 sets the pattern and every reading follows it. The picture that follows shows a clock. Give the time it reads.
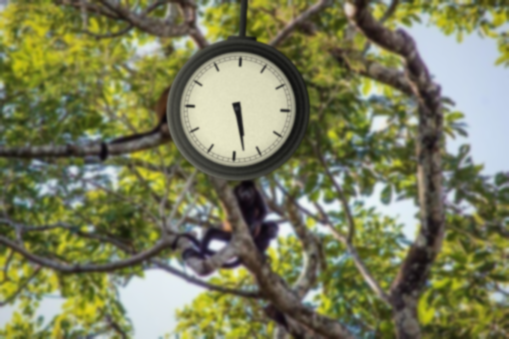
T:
5.28
